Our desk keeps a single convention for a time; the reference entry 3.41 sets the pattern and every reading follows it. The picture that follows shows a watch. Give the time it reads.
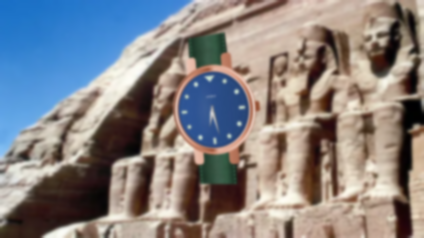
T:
6.28
